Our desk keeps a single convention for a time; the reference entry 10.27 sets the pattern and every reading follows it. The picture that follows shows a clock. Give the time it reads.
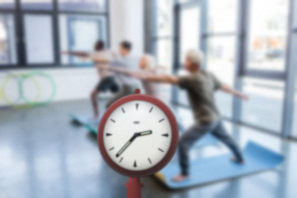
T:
2.37
